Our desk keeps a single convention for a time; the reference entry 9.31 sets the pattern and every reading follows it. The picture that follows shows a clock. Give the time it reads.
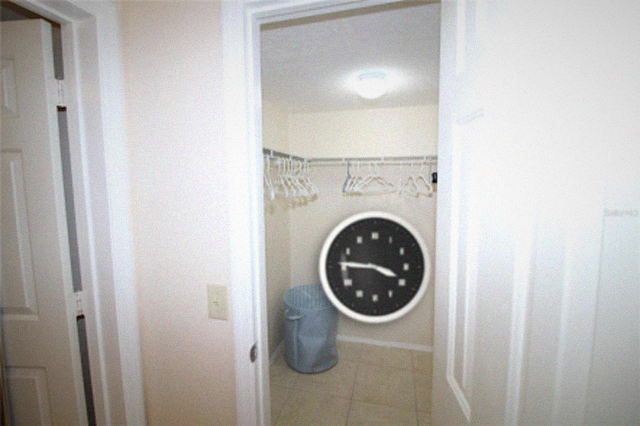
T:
3.46
